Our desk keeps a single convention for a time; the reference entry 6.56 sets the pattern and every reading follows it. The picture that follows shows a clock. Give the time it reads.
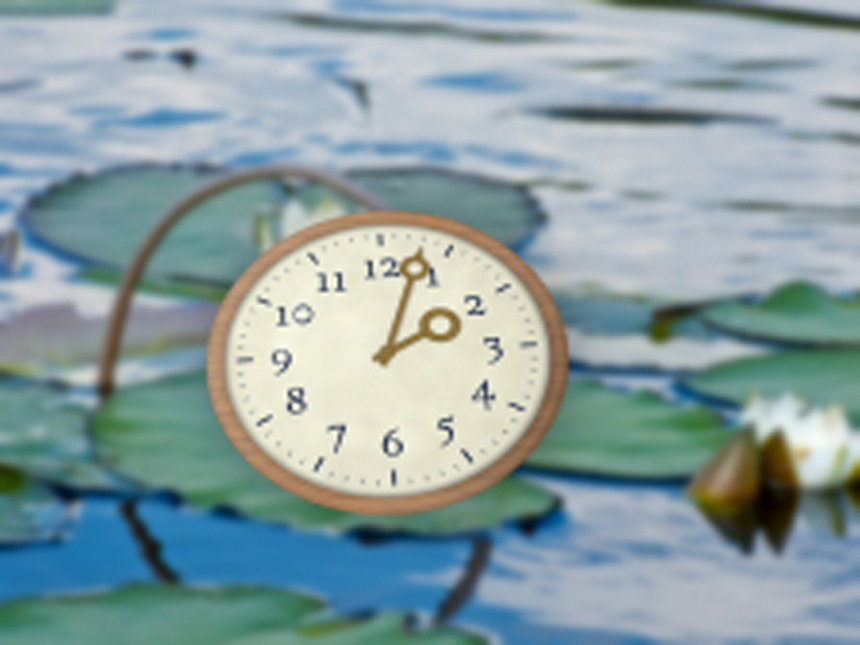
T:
2.03
